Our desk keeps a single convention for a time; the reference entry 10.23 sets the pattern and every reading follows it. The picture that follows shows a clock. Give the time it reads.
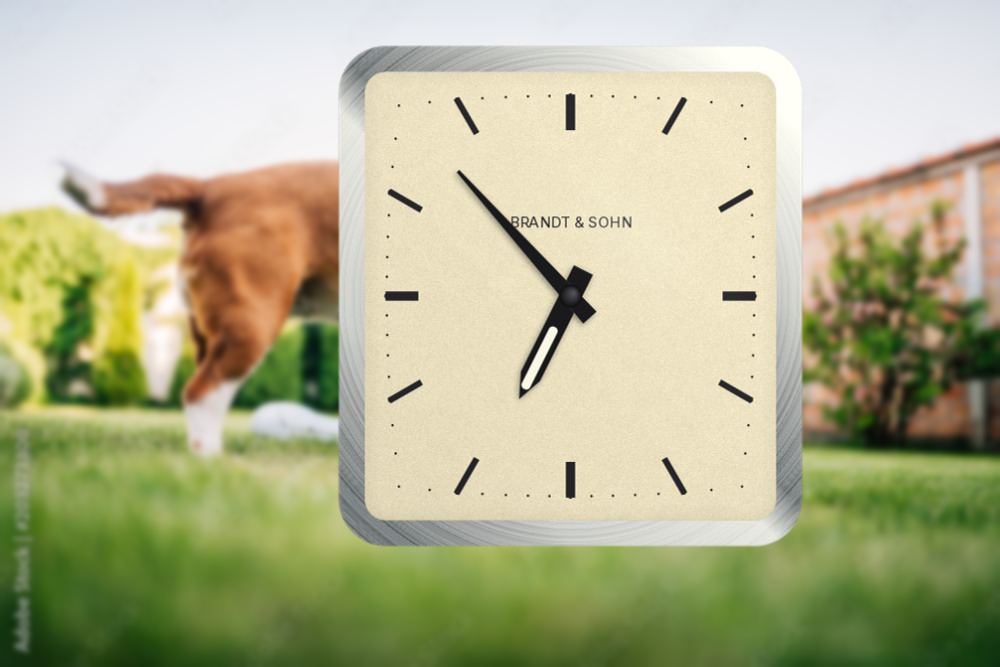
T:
6.53
